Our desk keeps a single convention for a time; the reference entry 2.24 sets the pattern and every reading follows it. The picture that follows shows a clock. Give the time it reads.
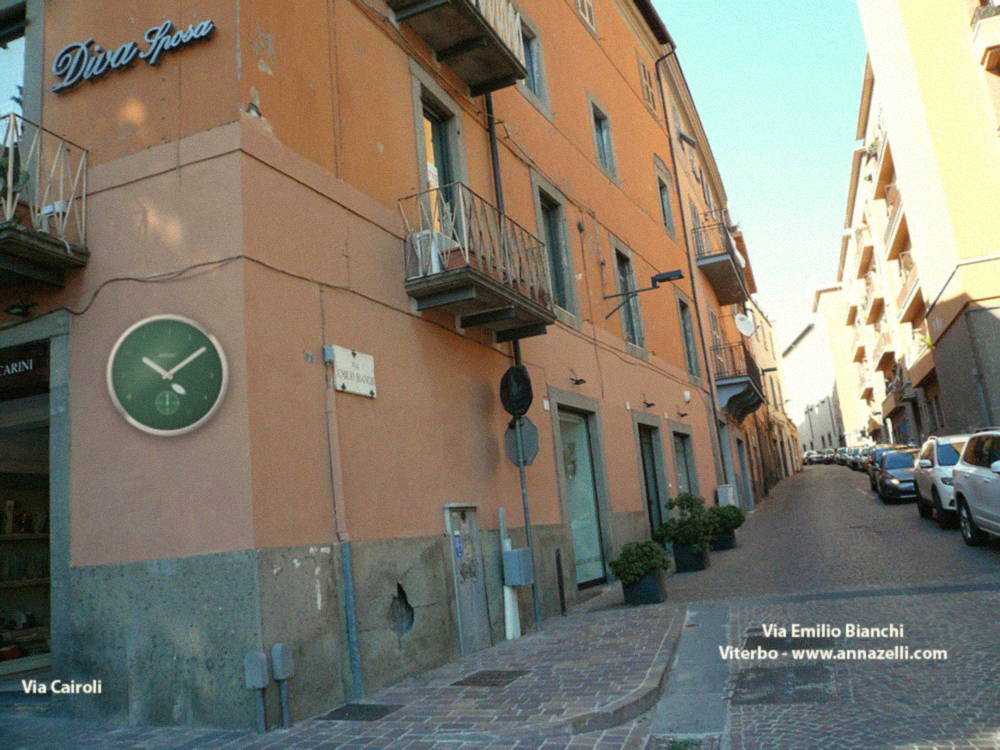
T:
10.09
